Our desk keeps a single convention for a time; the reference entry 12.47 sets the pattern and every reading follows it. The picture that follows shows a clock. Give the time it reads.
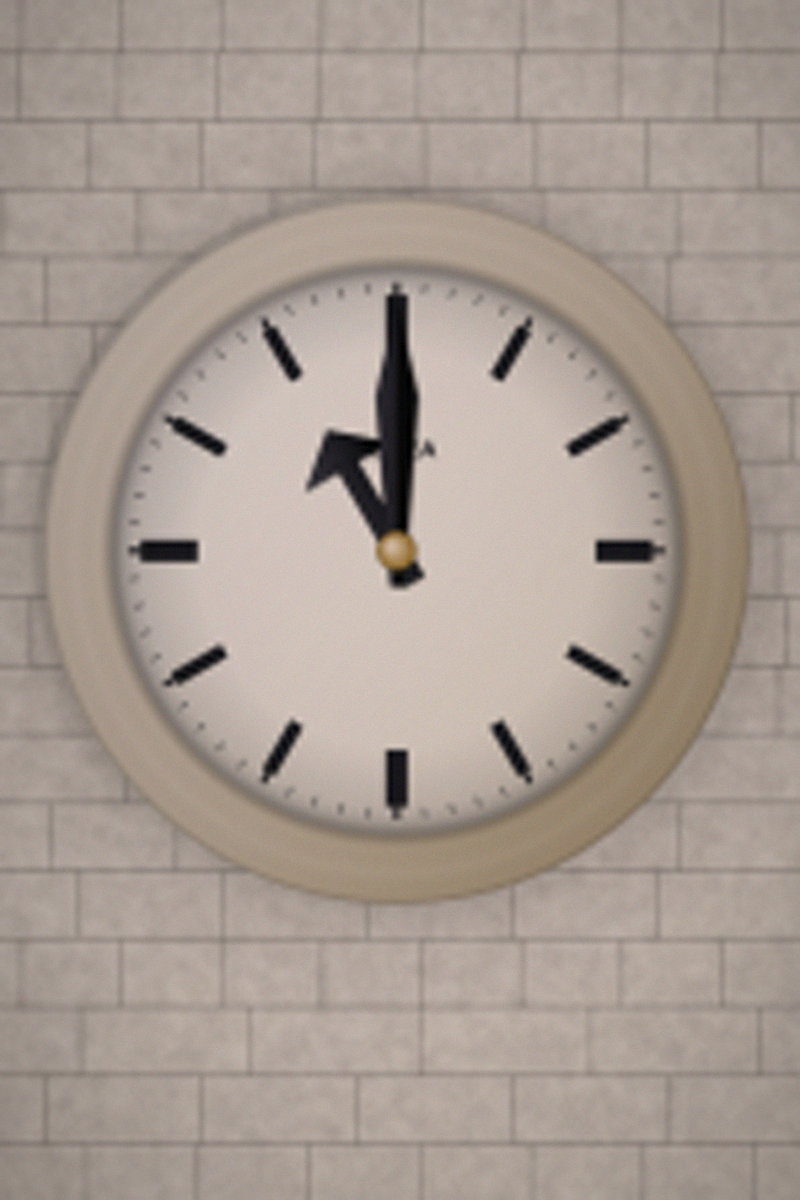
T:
11.00
